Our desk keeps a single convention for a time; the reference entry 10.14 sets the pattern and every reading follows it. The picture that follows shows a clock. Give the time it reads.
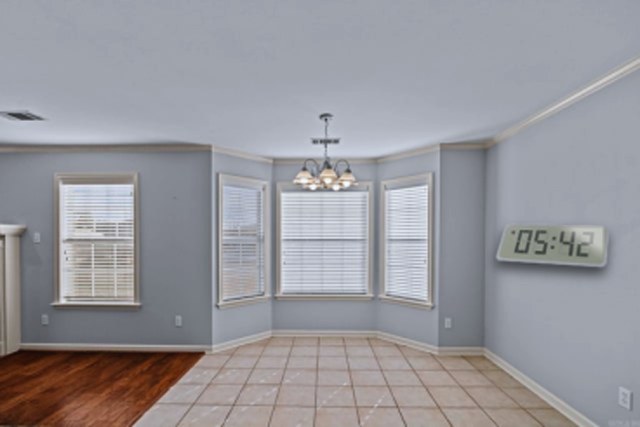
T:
5.42
